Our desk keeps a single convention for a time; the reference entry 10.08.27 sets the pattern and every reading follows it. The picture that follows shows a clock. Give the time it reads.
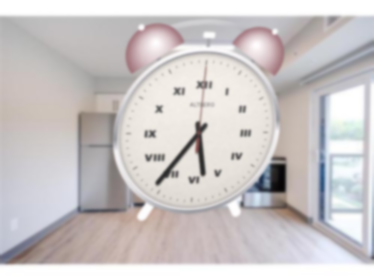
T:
5.36.00
